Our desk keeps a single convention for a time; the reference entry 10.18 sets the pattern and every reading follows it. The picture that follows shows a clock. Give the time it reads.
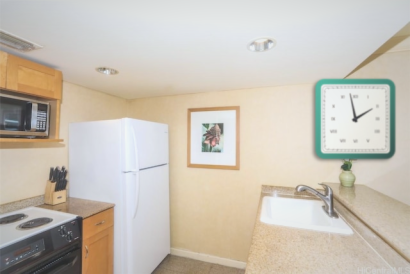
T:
1.58
